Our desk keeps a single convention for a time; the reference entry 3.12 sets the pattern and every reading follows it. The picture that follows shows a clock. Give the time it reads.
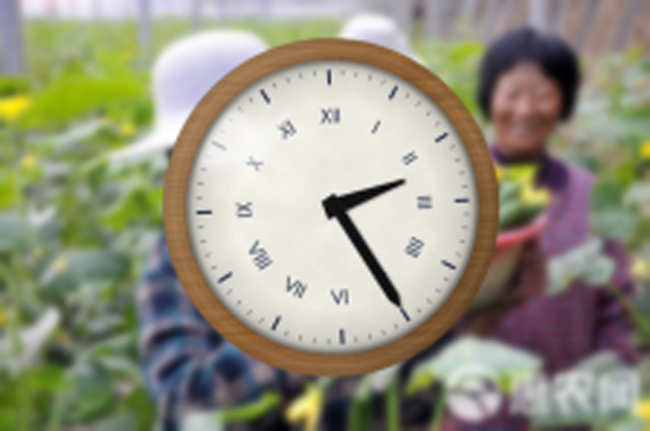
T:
2.25
